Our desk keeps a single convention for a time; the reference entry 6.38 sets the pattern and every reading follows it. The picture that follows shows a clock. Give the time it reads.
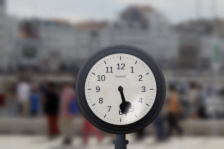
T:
5.28
